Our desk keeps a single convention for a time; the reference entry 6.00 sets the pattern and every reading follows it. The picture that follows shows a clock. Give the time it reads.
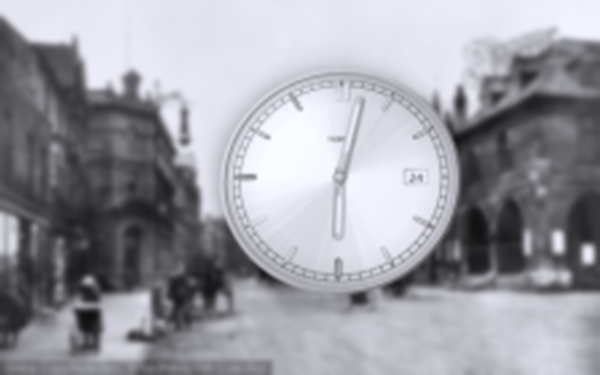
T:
6.02
